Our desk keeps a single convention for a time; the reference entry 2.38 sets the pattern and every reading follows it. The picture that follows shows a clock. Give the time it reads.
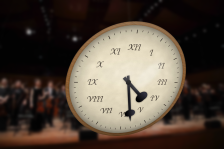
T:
4.28
